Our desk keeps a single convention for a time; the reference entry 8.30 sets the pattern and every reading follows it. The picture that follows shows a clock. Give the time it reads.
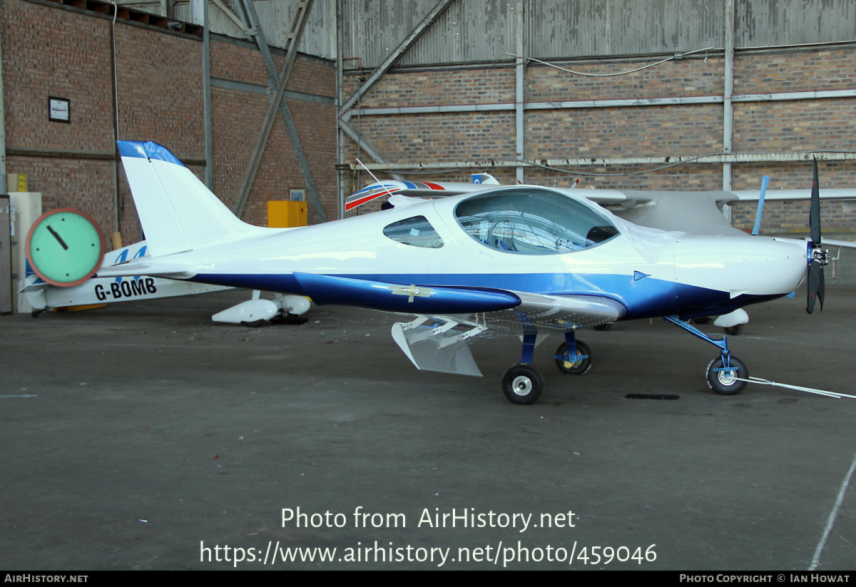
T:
10.54
